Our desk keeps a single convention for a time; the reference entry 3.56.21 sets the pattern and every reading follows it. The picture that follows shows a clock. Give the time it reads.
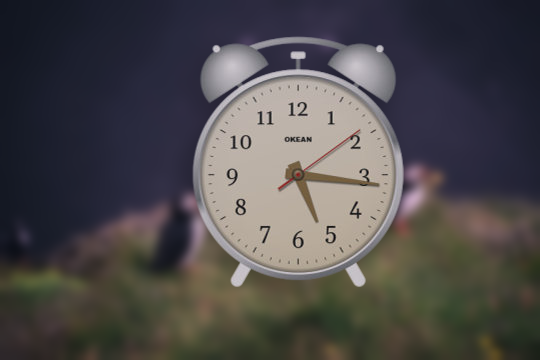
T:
5.16.09
